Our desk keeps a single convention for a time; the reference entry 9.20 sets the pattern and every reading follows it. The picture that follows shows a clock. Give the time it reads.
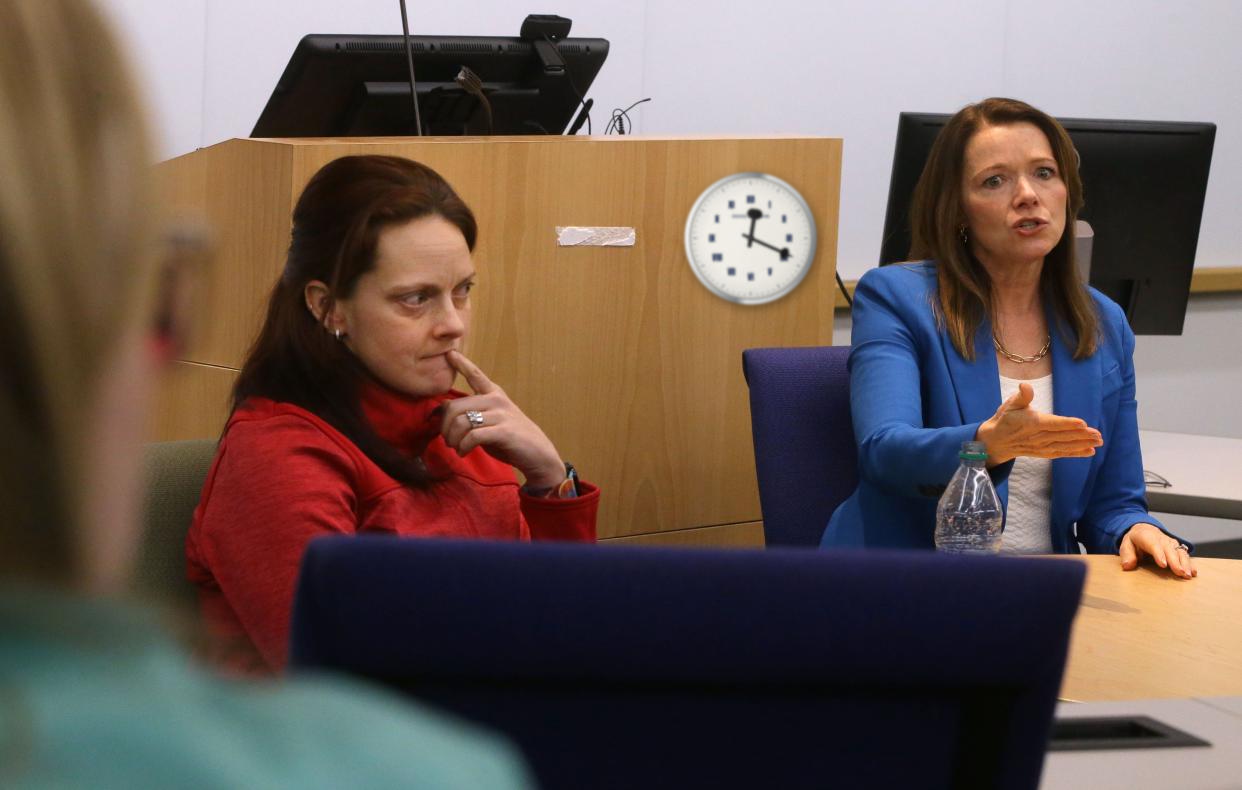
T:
12.19
